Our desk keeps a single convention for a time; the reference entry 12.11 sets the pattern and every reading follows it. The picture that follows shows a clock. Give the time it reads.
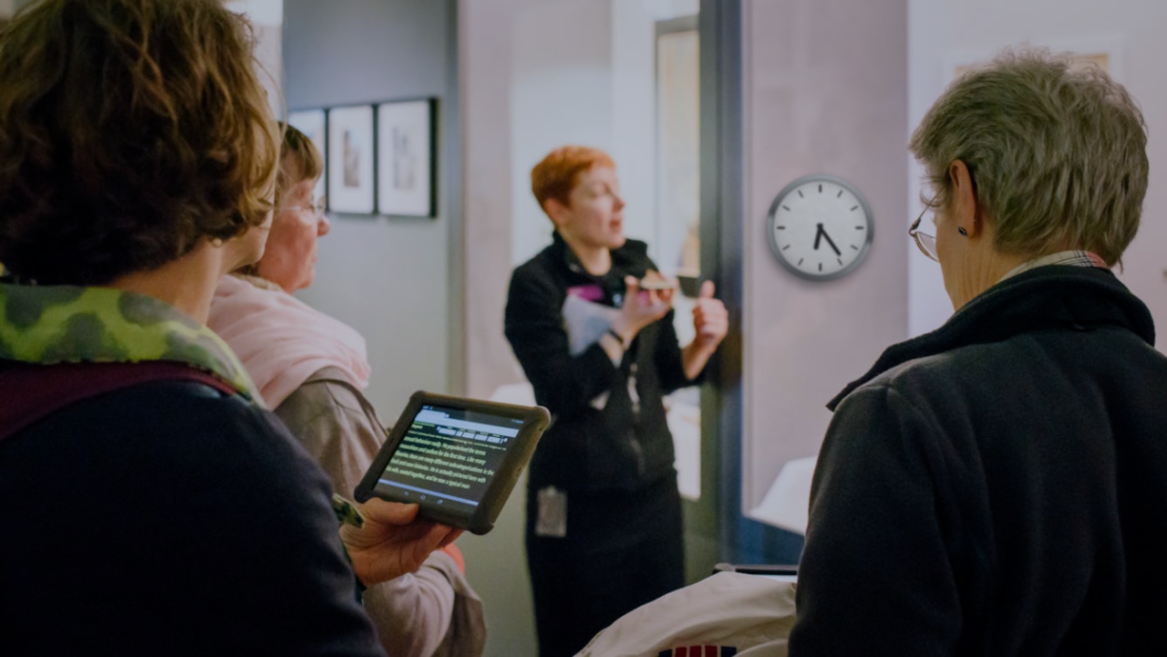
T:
6.24
